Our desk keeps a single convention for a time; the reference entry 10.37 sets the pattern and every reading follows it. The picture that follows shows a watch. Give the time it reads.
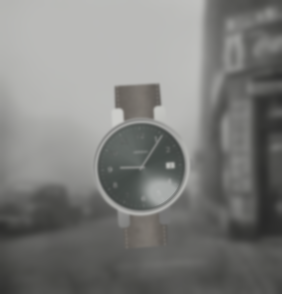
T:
9.06
